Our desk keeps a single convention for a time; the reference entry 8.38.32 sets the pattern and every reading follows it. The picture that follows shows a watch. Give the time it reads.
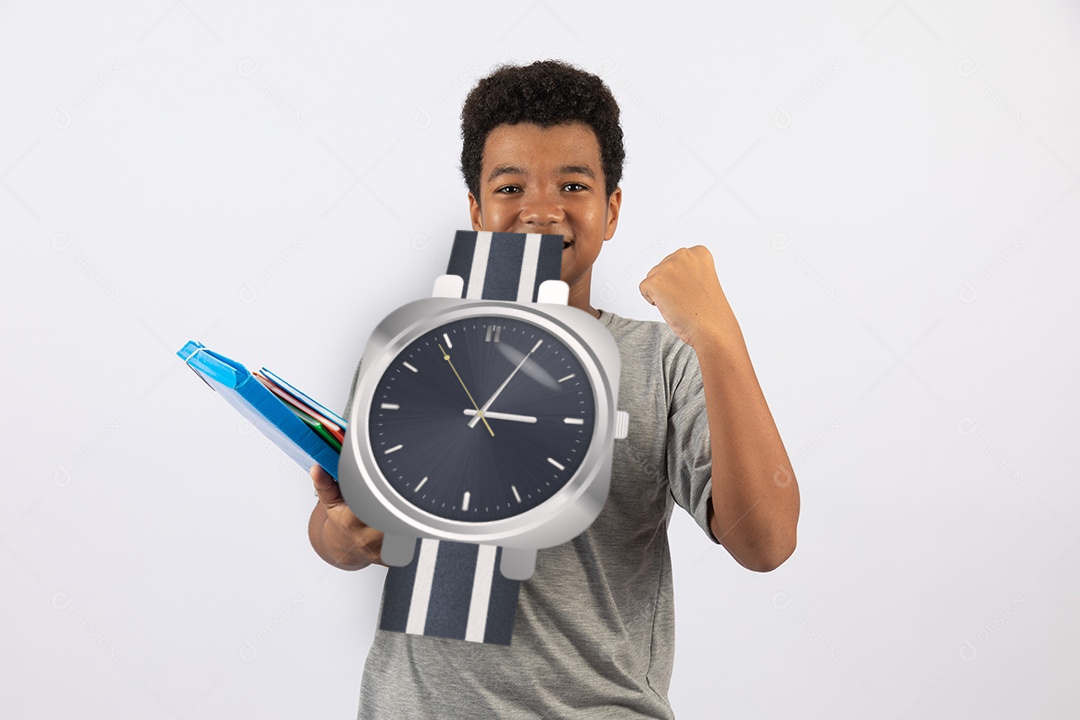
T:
3.04.54
